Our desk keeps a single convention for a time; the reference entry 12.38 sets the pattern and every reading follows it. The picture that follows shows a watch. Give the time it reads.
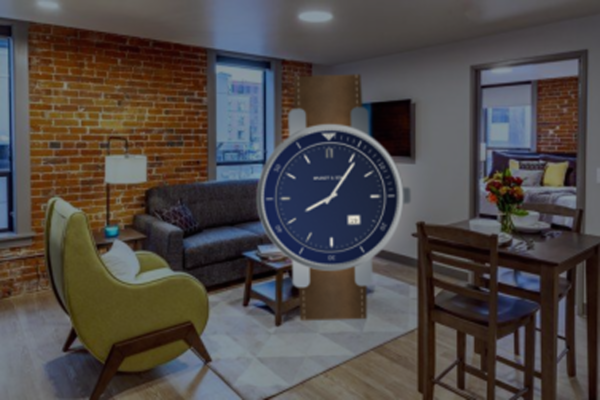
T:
8.06
